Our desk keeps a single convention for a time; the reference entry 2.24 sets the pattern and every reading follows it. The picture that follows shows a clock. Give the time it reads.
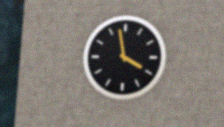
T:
3.58
